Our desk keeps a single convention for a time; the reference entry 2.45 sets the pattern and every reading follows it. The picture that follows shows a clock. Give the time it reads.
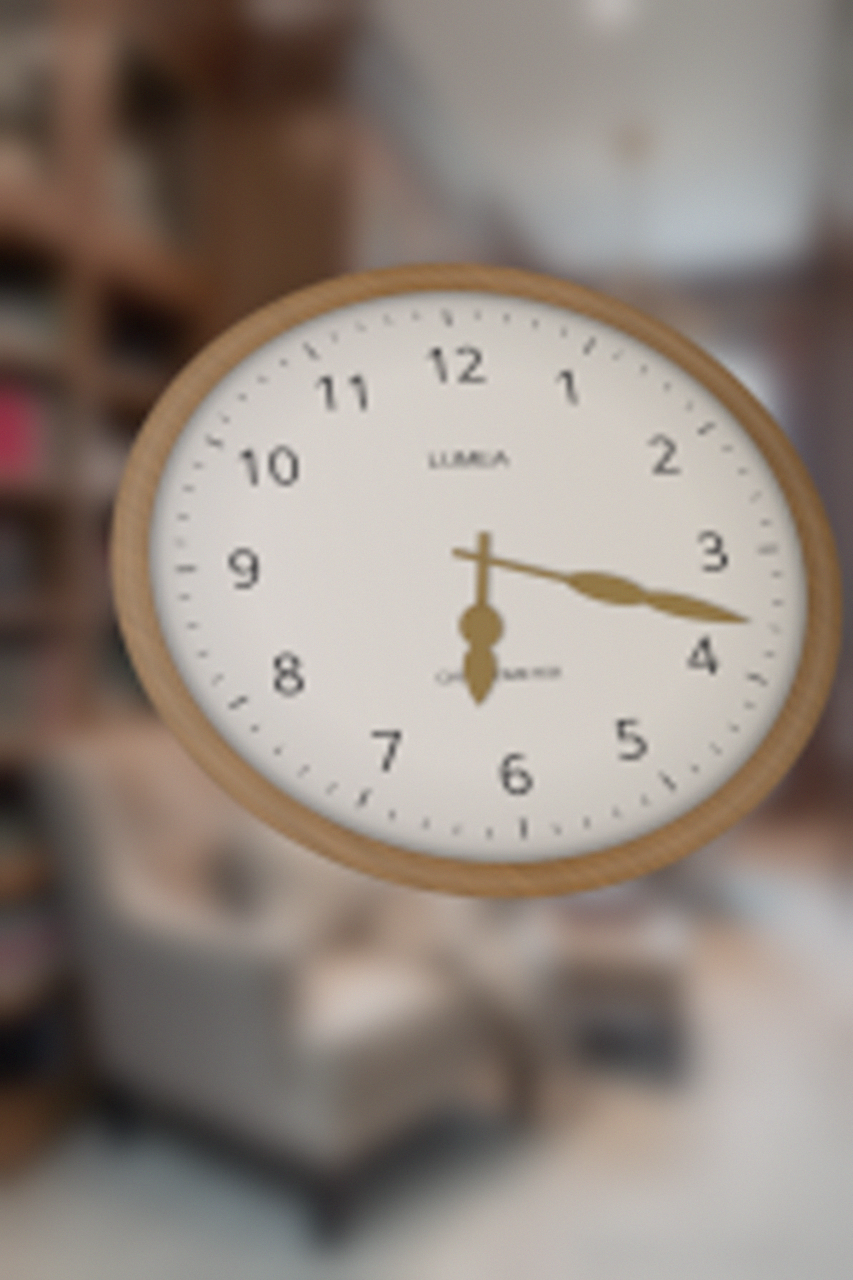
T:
6.18
